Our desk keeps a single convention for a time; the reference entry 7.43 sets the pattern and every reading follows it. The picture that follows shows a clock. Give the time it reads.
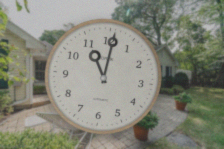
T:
11.01
